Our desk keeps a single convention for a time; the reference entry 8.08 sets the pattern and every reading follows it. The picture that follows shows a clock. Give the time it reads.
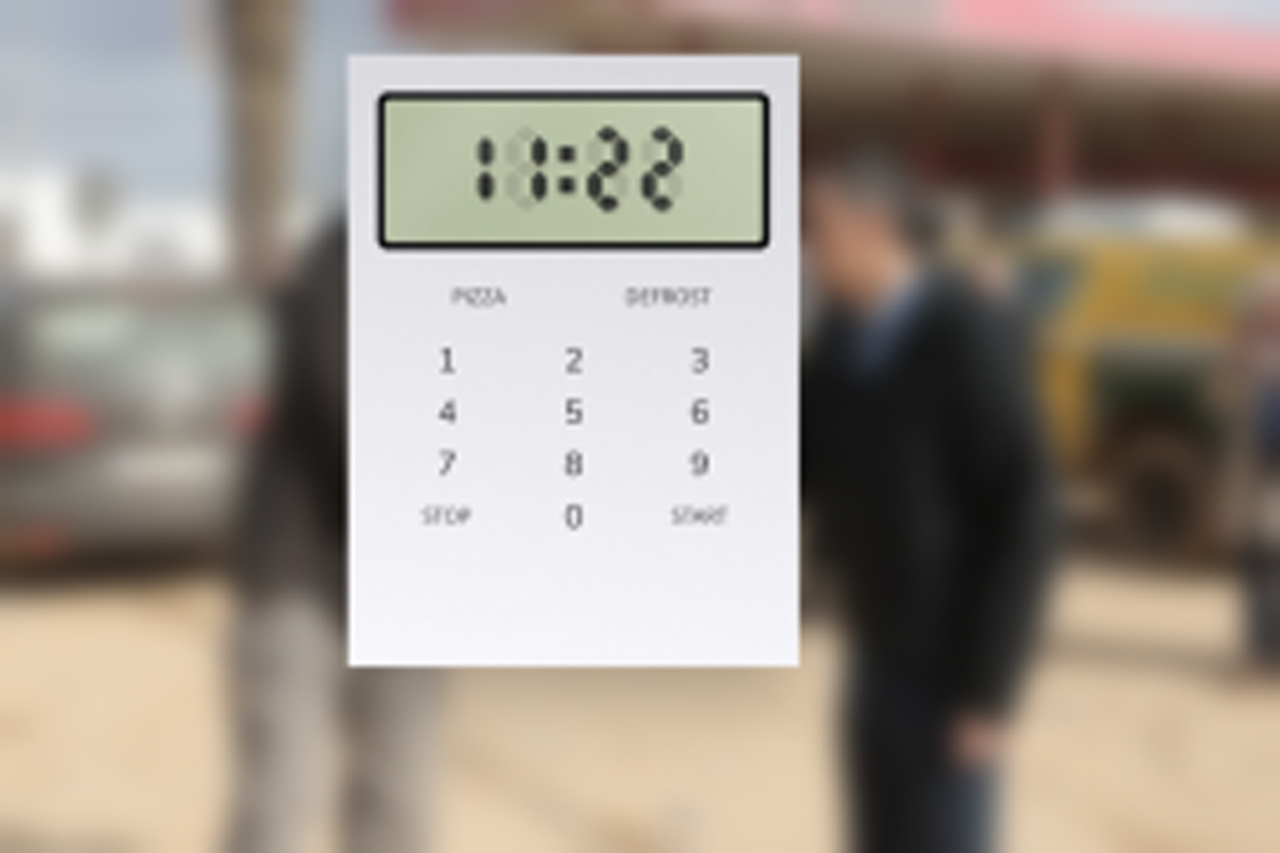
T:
11.22
